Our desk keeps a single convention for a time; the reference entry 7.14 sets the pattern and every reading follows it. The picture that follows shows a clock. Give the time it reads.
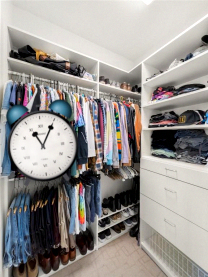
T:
11.05
